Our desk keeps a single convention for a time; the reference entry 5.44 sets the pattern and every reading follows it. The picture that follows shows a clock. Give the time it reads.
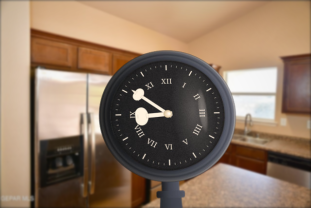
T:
8.51
